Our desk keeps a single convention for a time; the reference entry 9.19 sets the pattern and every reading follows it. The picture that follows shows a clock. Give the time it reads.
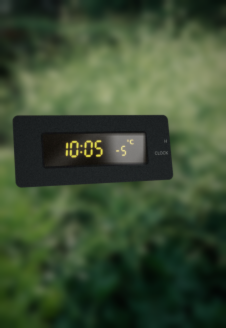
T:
10.05
